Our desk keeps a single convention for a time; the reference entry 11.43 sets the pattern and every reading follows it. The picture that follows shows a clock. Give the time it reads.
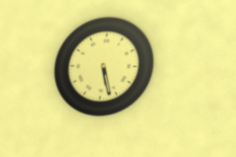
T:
5.27
